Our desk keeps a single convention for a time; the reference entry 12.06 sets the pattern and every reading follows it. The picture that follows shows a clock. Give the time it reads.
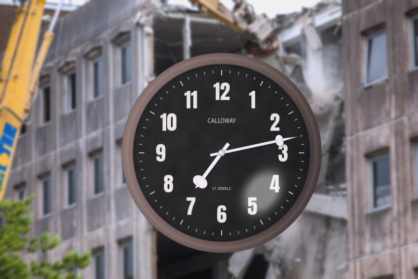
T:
7.13
